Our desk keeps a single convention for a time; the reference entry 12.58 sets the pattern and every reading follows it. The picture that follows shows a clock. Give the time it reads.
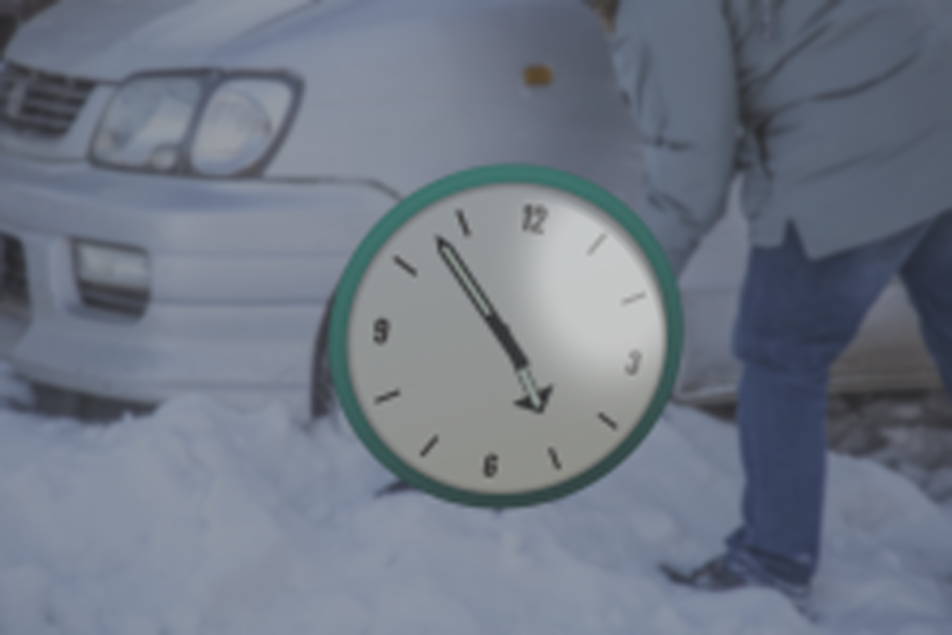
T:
4.53
